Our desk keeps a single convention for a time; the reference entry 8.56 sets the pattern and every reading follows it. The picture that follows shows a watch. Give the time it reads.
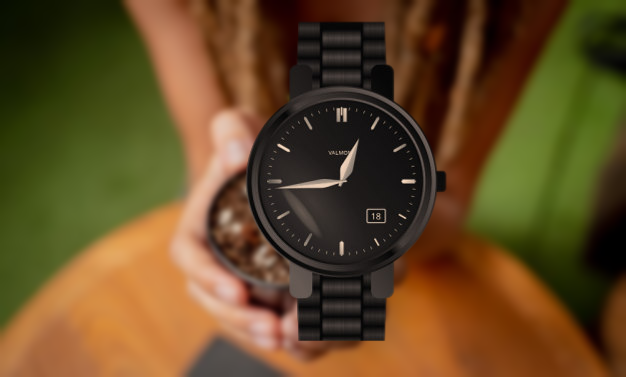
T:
12.44
